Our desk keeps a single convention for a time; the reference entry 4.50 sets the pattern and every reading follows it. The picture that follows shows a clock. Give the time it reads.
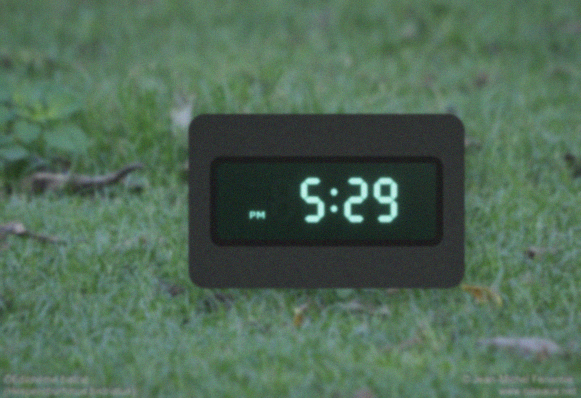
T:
5.29
